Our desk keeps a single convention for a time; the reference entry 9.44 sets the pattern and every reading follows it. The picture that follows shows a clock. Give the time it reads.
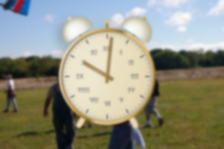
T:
10.01
